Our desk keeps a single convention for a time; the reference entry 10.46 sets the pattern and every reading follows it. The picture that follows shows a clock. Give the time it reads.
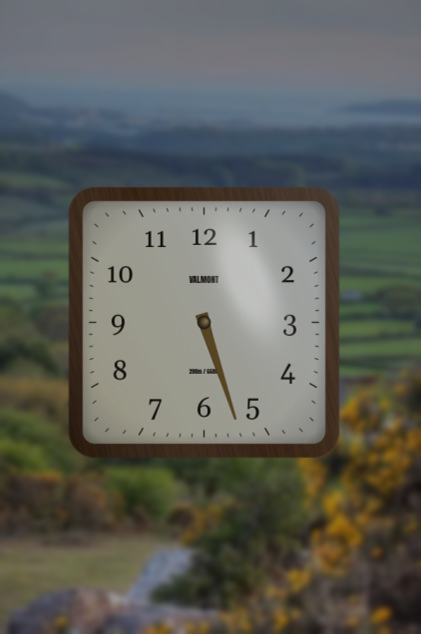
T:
5.27
